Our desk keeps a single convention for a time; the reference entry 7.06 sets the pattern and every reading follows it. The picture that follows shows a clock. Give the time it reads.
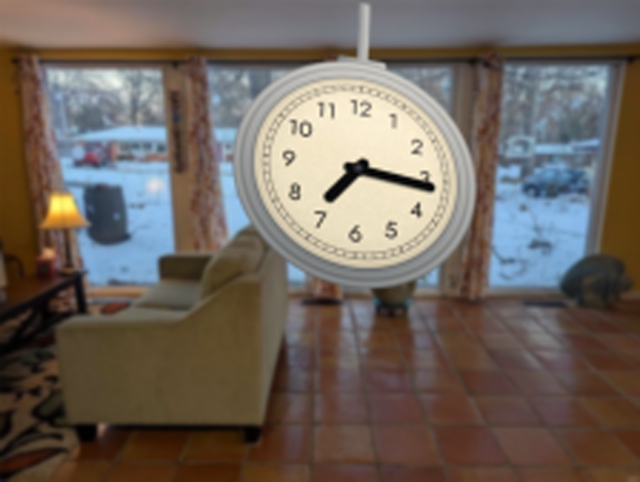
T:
7.16
